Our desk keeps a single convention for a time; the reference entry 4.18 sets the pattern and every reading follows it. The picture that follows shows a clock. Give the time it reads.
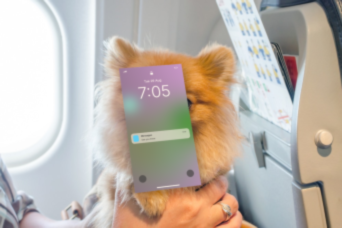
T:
7.05
